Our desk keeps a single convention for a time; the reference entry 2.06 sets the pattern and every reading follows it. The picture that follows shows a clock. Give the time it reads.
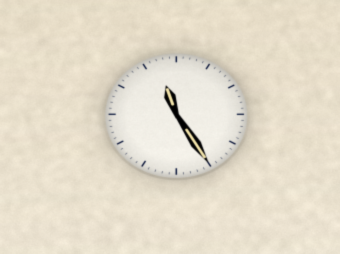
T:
11.25
